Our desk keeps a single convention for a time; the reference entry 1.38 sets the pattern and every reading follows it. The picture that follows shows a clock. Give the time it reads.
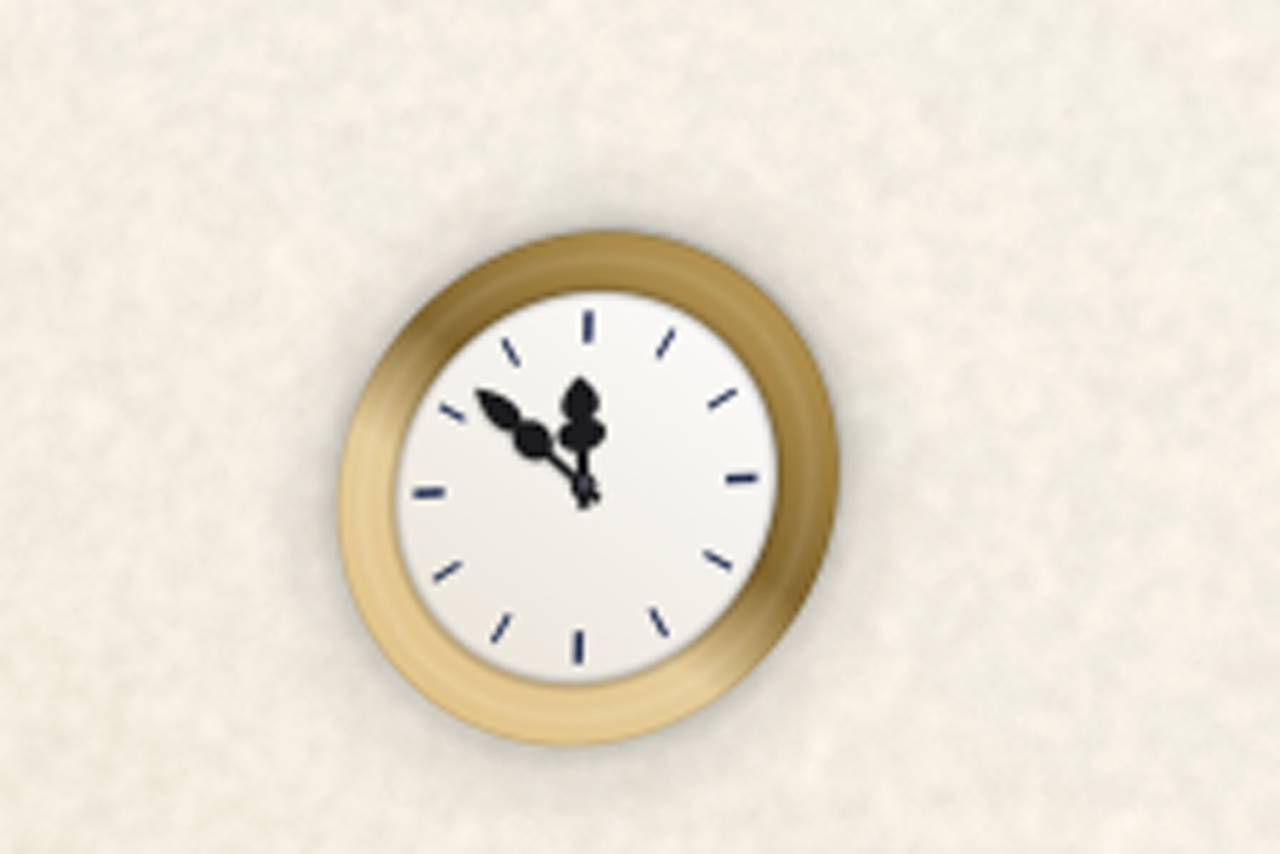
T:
11.52
